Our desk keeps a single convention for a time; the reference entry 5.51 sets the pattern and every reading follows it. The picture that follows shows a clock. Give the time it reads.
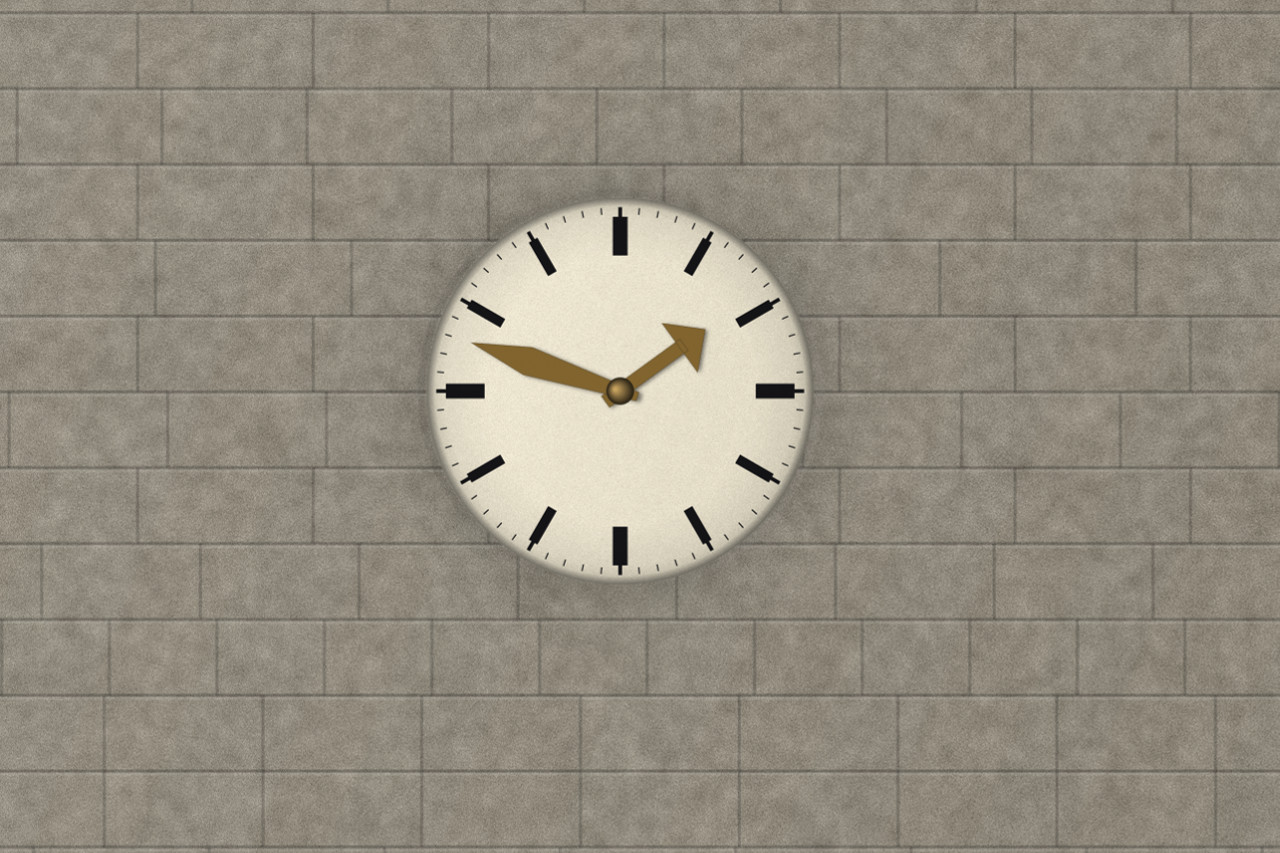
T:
1.48
